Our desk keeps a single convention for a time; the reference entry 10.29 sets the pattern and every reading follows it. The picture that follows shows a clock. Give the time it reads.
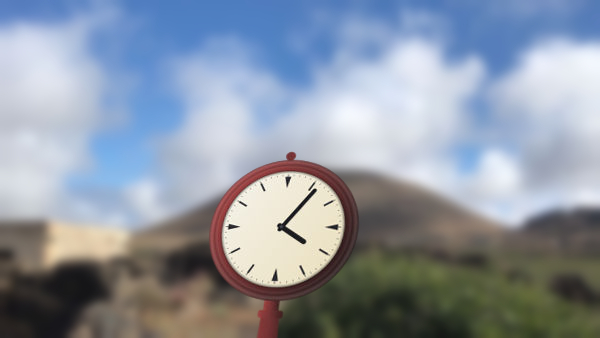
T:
4.06
